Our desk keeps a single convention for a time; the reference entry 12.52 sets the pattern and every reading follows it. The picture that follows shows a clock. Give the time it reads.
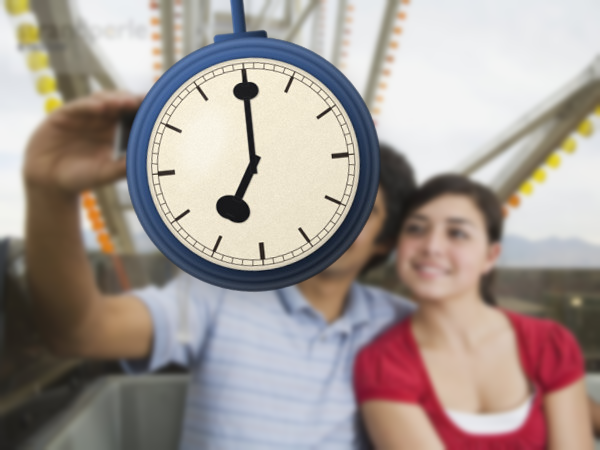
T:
7.00
